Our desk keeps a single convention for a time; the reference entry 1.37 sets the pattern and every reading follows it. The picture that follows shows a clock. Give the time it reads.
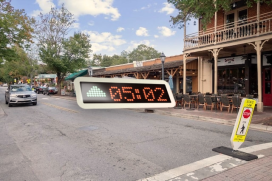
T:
5.02
